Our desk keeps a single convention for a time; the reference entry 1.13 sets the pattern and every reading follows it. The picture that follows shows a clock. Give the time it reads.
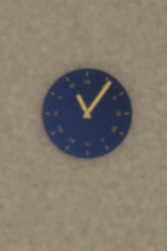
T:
11.06
